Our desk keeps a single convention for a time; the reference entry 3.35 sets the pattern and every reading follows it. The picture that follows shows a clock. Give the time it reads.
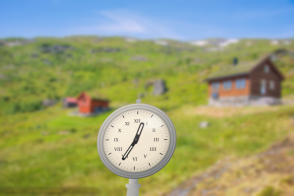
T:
12.35
